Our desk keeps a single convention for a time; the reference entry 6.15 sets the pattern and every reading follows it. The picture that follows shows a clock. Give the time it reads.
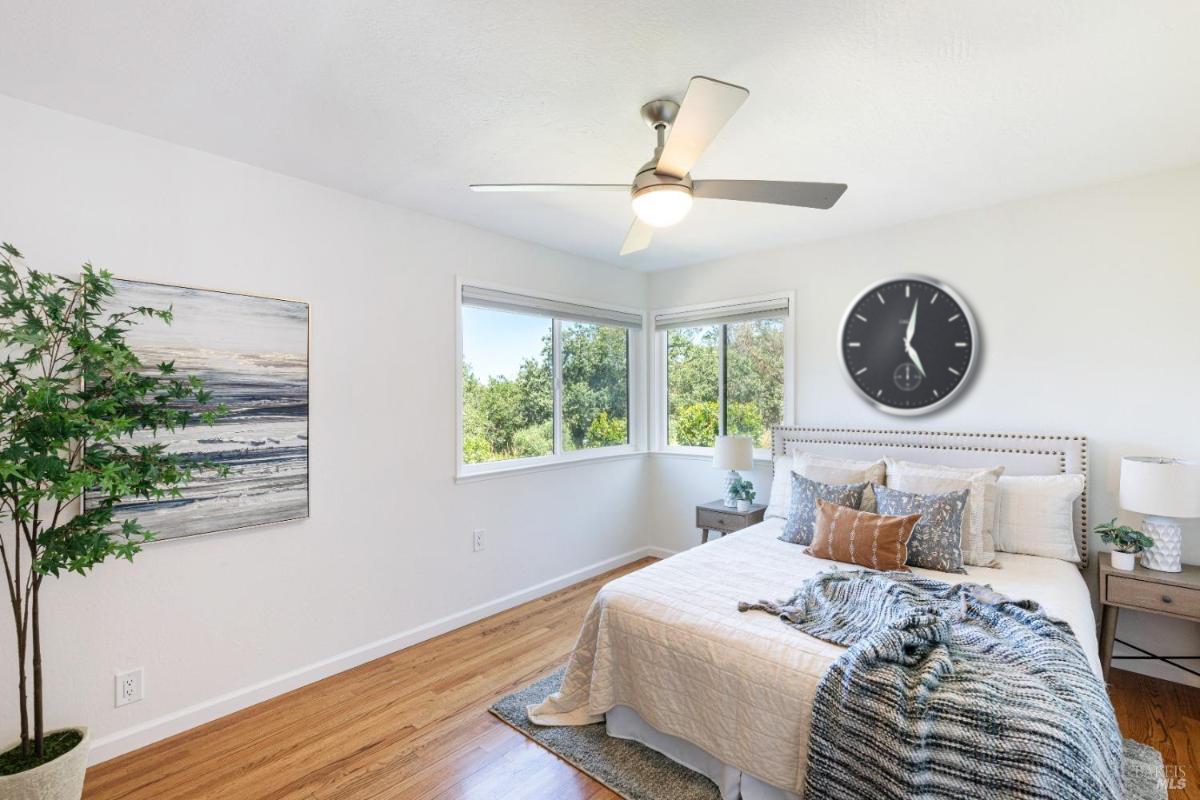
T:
5.02
